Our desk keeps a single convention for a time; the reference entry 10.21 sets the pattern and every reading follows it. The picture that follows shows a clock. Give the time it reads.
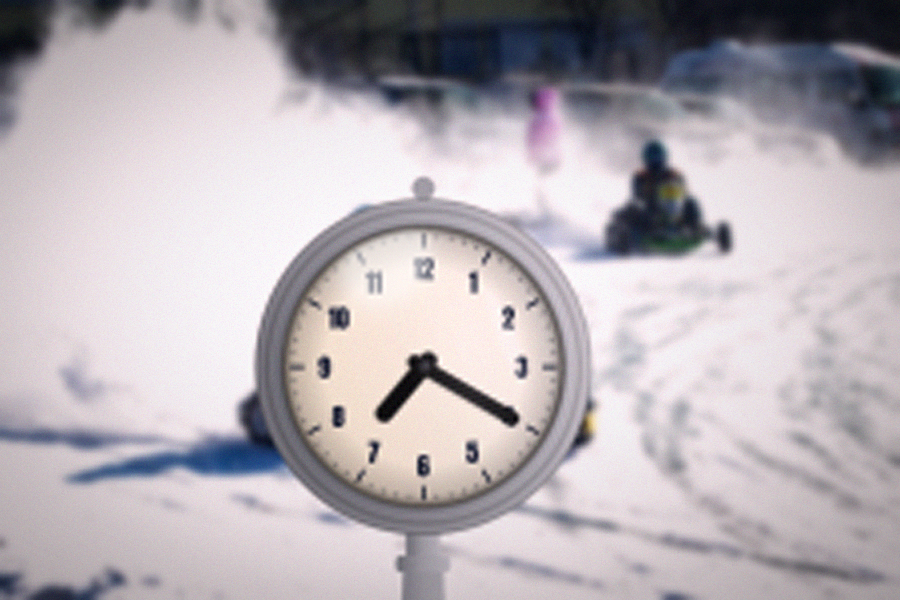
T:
7.20
